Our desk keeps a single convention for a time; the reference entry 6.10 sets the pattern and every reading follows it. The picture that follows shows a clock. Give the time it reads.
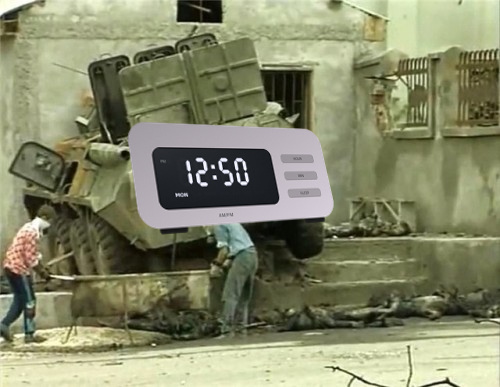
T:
12.50
